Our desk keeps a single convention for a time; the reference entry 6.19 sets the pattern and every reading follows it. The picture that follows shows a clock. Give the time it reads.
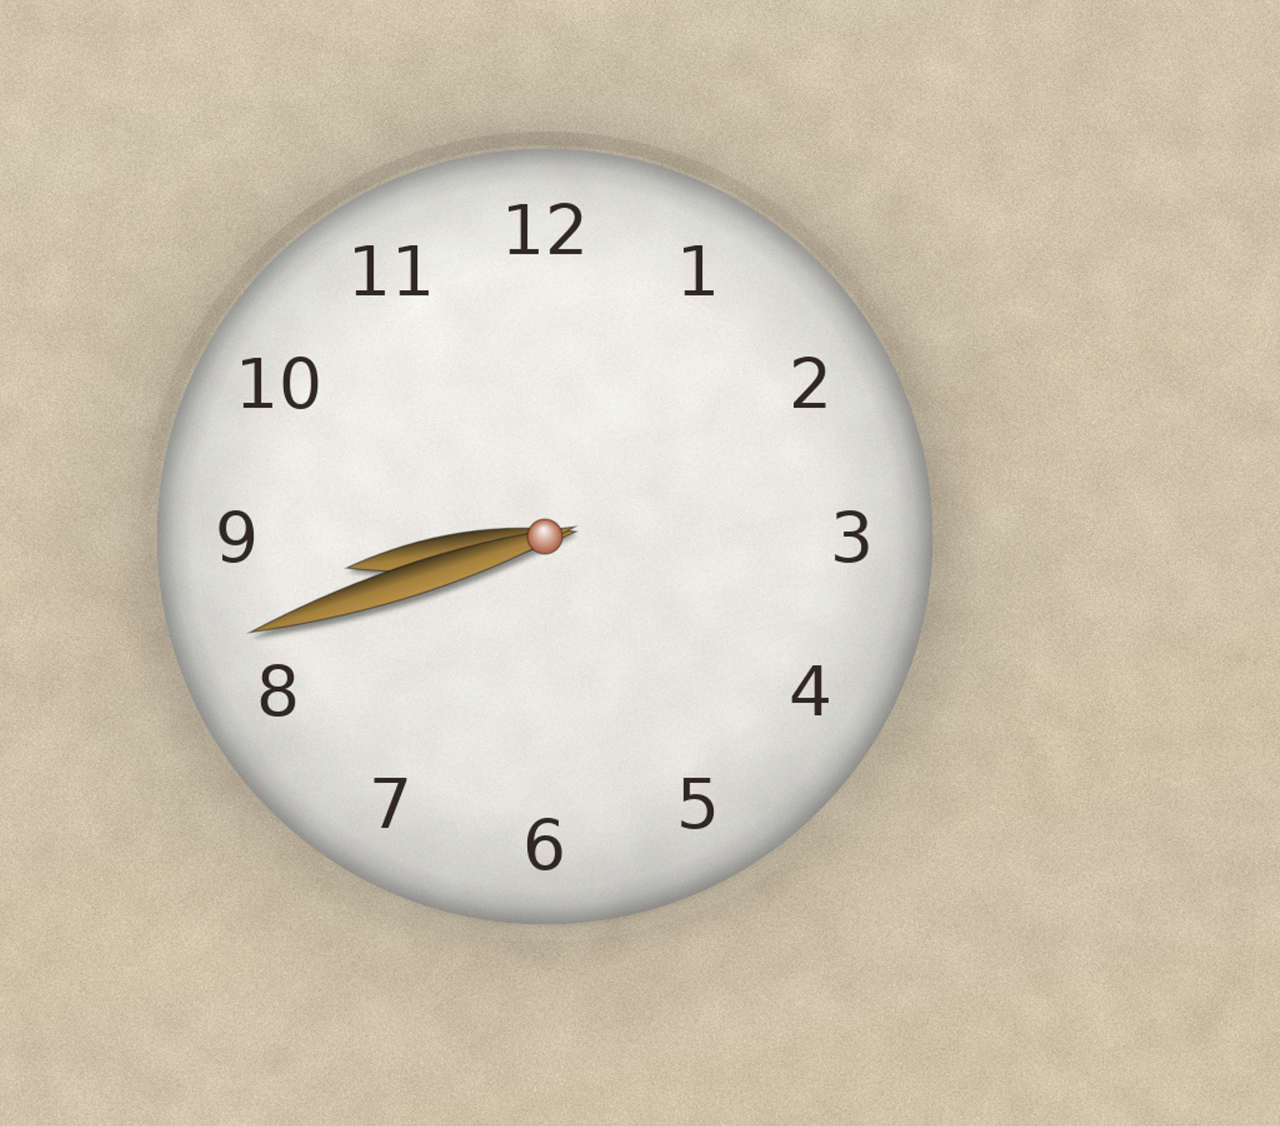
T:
8.42
